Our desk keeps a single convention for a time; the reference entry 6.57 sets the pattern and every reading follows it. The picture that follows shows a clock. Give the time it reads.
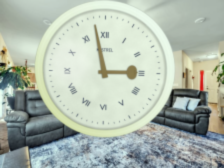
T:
2.58
